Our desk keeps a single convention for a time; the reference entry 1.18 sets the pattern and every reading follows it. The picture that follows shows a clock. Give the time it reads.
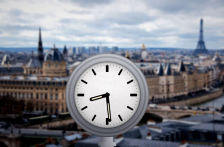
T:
8.29
